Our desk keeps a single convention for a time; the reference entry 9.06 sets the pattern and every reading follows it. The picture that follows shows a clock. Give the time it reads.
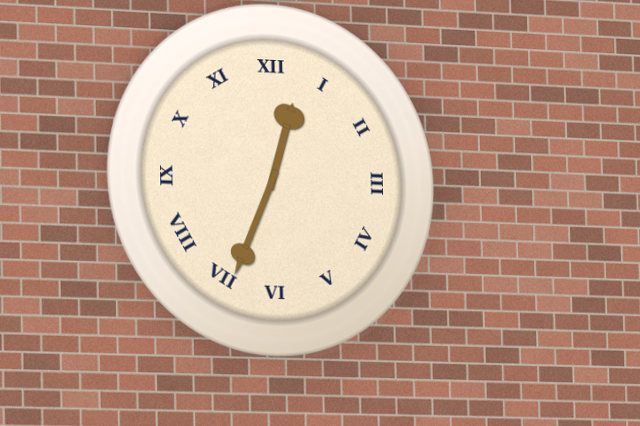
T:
12.34
